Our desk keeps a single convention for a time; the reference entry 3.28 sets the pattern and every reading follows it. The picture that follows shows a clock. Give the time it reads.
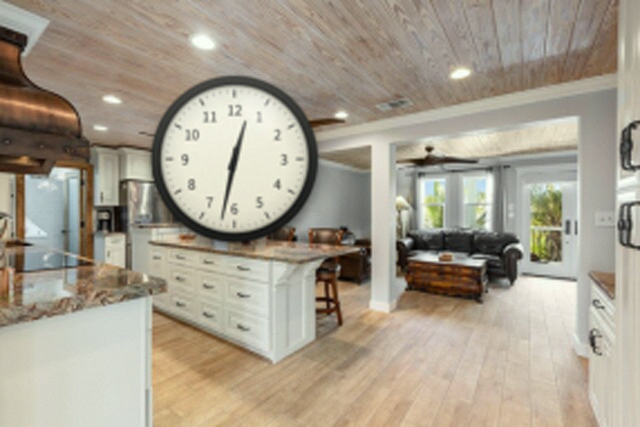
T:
12.32
